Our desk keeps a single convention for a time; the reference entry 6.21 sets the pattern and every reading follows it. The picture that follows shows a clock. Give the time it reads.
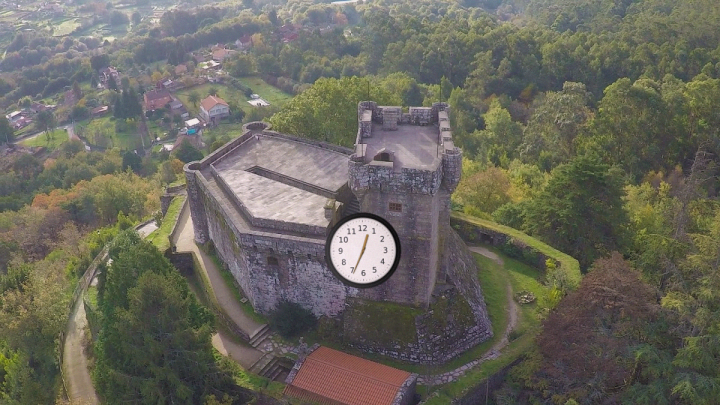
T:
12.34
